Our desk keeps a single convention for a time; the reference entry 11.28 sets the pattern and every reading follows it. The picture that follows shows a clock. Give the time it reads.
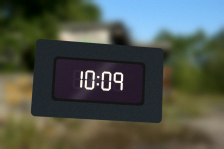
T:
10.09
